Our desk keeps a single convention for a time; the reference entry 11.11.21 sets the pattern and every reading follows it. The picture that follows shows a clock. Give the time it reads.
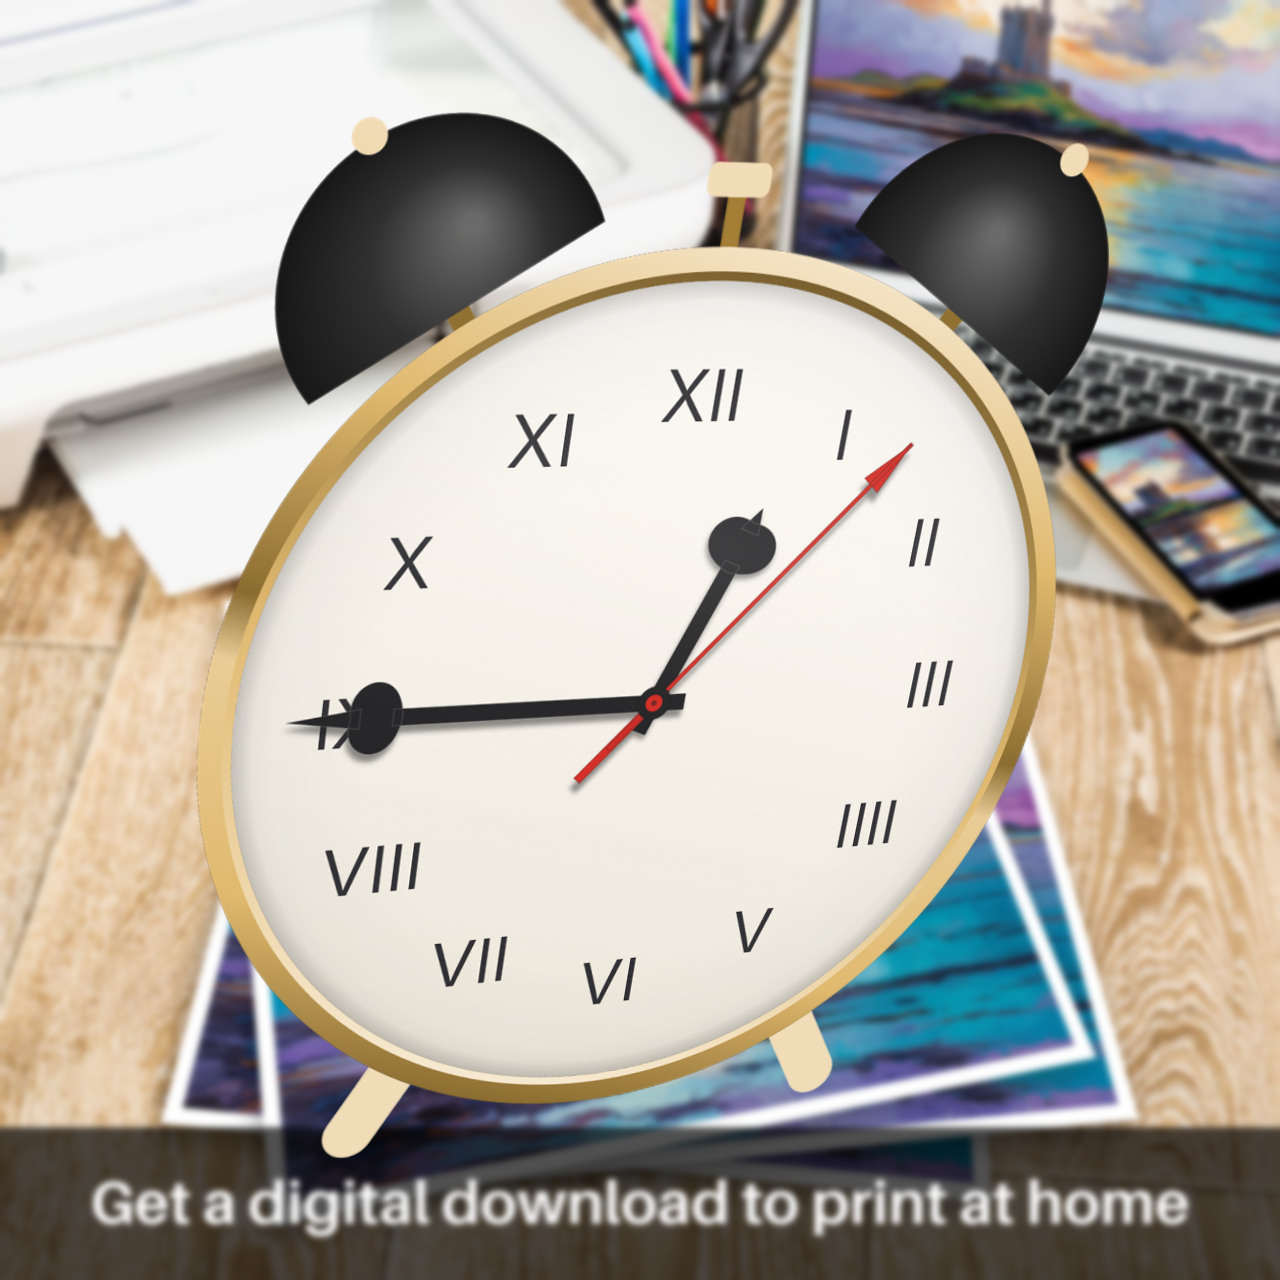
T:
12.45.07
